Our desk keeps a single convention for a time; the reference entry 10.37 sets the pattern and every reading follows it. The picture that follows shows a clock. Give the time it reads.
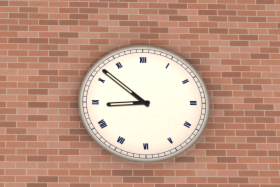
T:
8.52
